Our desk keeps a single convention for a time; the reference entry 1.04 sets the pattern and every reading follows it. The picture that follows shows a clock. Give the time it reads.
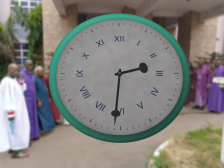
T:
2.31
